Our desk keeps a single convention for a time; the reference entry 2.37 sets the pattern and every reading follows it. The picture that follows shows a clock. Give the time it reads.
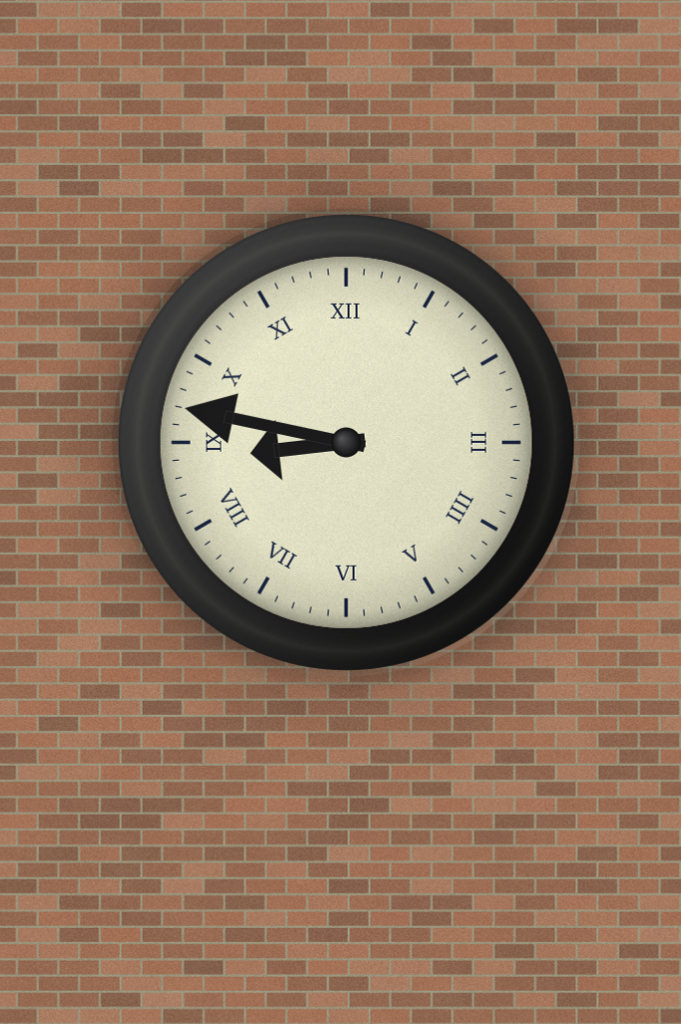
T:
8.47
